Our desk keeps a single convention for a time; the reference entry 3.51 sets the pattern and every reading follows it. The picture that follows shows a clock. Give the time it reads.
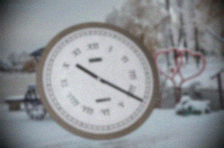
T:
10.21
